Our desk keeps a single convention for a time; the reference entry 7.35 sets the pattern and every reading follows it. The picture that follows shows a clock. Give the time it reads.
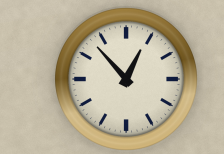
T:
12.53
